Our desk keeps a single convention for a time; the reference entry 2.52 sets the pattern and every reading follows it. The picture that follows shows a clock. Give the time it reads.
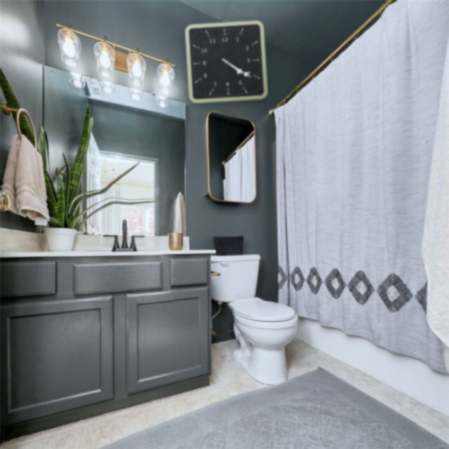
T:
4.21
